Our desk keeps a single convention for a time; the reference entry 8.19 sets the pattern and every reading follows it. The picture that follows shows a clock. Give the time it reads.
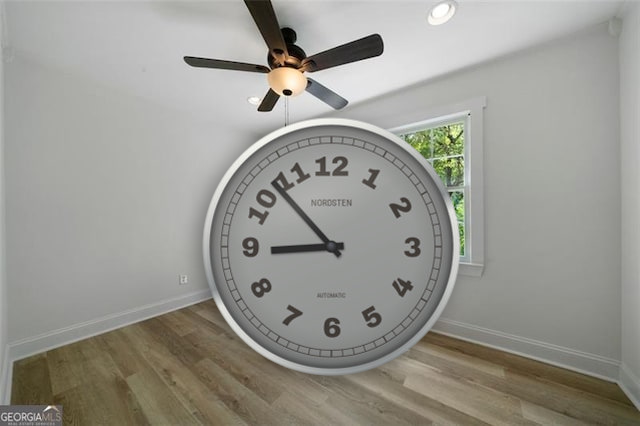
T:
8.53
